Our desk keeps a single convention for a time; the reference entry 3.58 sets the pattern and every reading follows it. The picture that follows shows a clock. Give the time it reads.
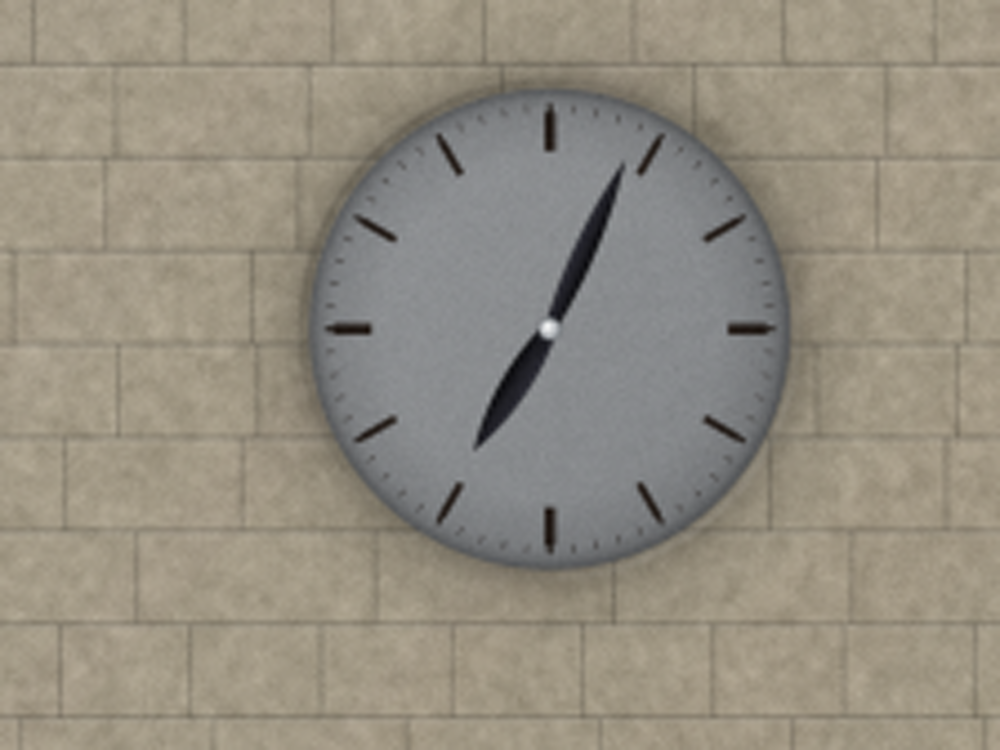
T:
7.04
